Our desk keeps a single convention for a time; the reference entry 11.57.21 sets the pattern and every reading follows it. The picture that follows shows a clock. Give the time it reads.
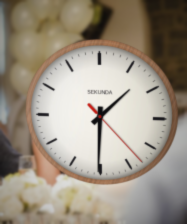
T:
1.30.23
